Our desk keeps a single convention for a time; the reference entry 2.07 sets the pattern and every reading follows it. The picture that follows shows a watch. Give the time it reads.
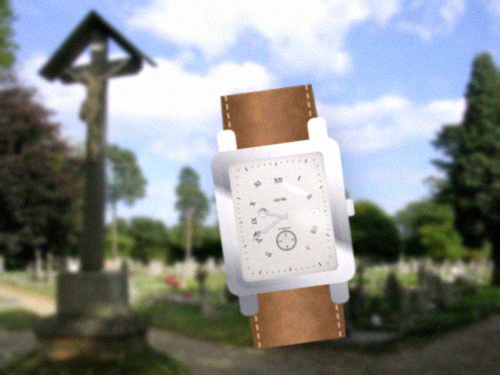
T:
9.40
